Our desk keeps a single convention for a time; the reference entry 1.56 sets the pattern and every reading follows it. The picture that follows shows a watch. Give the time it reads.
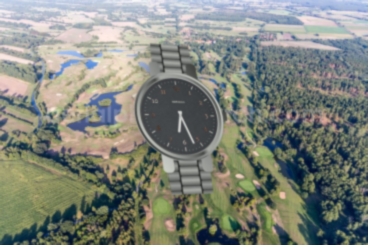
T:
6.27
